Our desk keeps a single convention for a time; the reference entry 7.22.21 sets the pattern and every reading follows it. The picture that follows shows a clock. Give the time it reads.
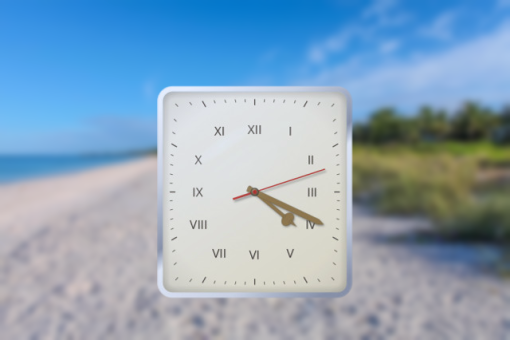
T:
4.19.12
